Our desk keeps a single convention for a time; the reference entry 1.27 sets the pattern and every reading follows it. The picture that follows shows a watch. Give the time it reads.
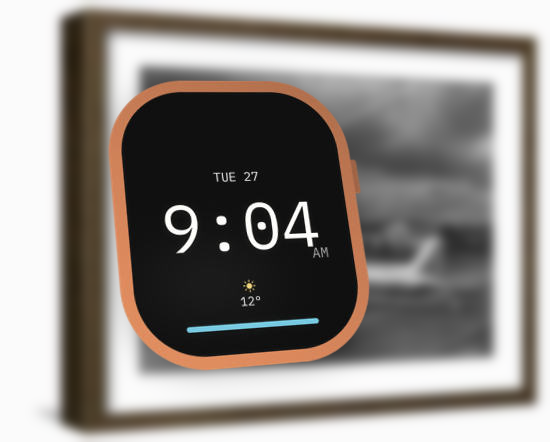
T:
9.04
